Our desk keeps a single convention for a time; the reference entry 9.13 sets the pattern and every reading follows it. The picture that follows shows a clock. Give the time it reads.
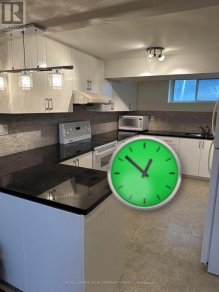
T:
12.52
